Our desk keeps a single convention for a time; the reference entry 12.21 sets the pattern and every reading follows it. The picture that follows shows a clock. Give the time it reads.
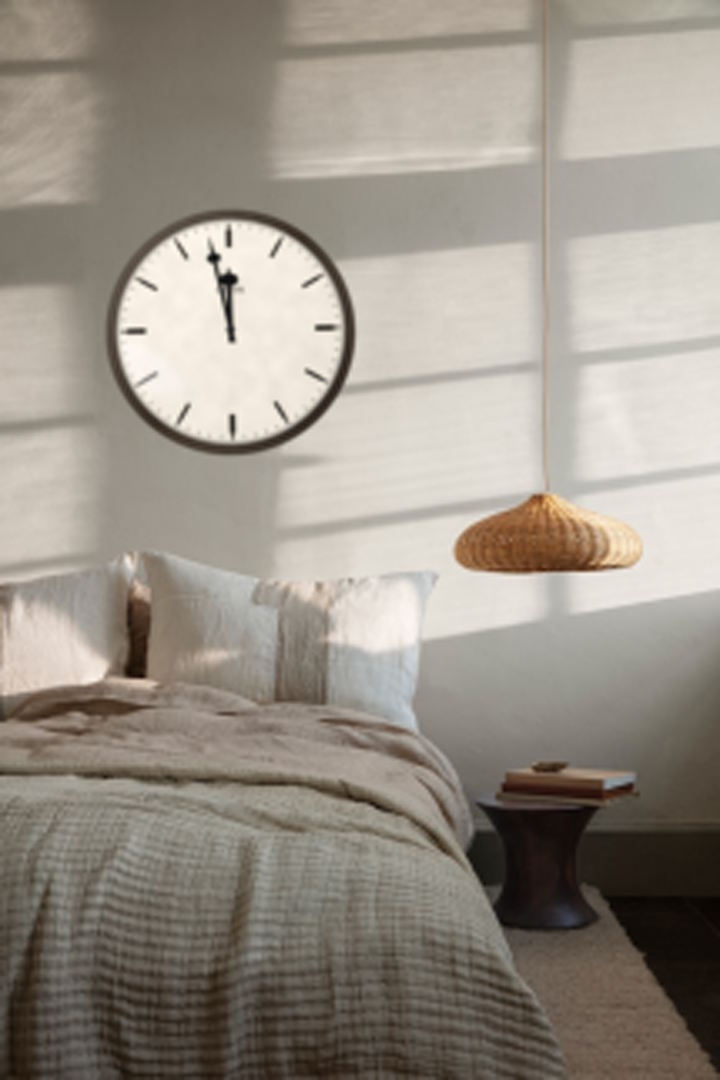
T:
11.58
